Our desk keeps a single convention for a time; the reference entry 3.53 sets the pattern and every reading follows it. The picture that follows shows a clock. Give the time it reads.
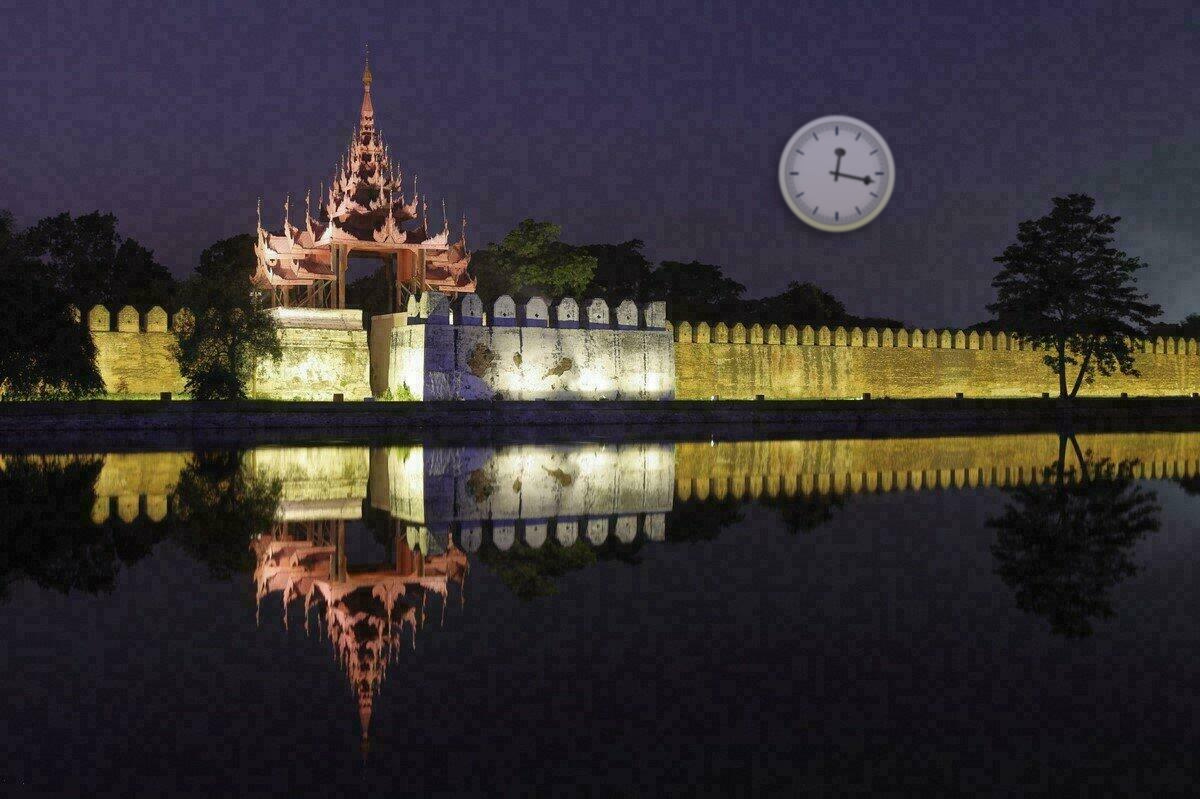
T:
12.17
